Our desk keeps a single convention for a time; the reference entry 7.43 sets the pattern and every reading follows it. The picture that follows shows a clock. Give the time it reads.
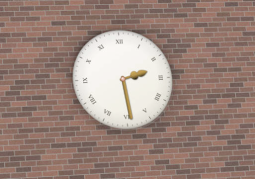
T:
2.29
